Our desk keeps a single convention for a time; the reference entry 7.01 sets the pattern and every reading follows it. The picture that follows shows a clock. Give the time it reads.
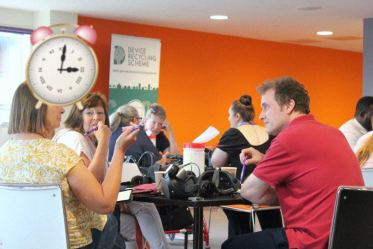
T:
3.01
